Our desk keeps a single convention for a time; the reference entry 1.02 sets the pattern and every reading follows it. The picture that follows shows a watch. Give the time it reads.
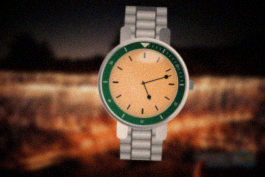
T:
5.12
